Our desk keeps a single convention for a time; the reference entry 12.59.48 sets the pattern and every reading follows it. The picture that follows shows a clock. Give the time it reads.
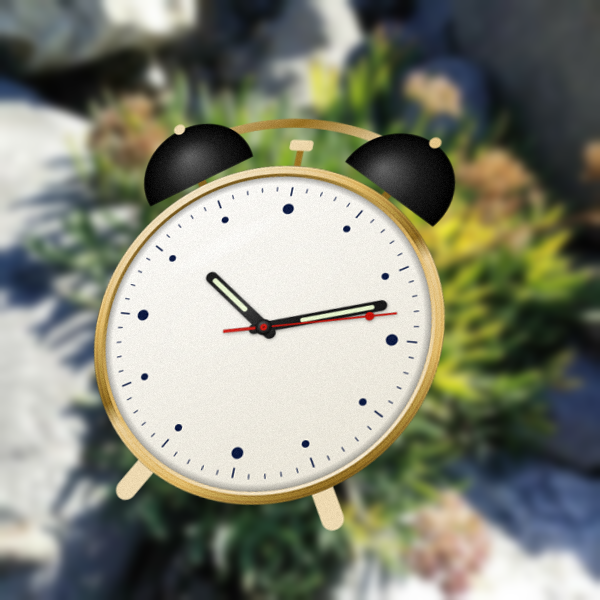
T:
10.12.13
